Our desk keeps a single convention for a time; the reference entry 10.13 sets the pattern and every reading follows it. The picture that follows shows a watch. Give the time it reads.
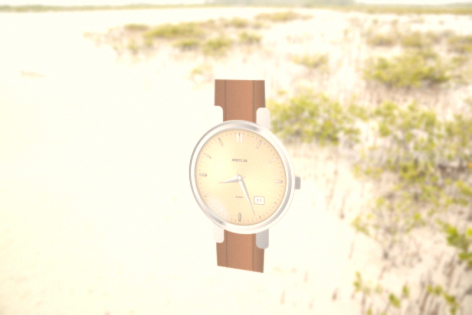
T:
8.26
